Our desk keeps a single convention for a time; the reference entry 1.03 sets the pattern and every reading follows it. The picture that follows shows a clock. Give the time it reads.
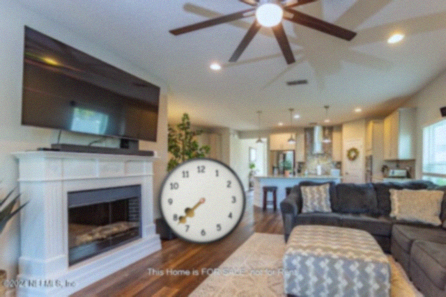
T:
7.38
